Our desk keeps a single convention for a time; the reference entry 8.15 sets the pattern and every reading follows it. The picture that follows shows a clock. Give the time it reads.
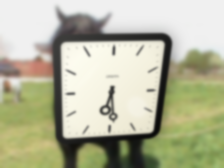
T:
6.29
